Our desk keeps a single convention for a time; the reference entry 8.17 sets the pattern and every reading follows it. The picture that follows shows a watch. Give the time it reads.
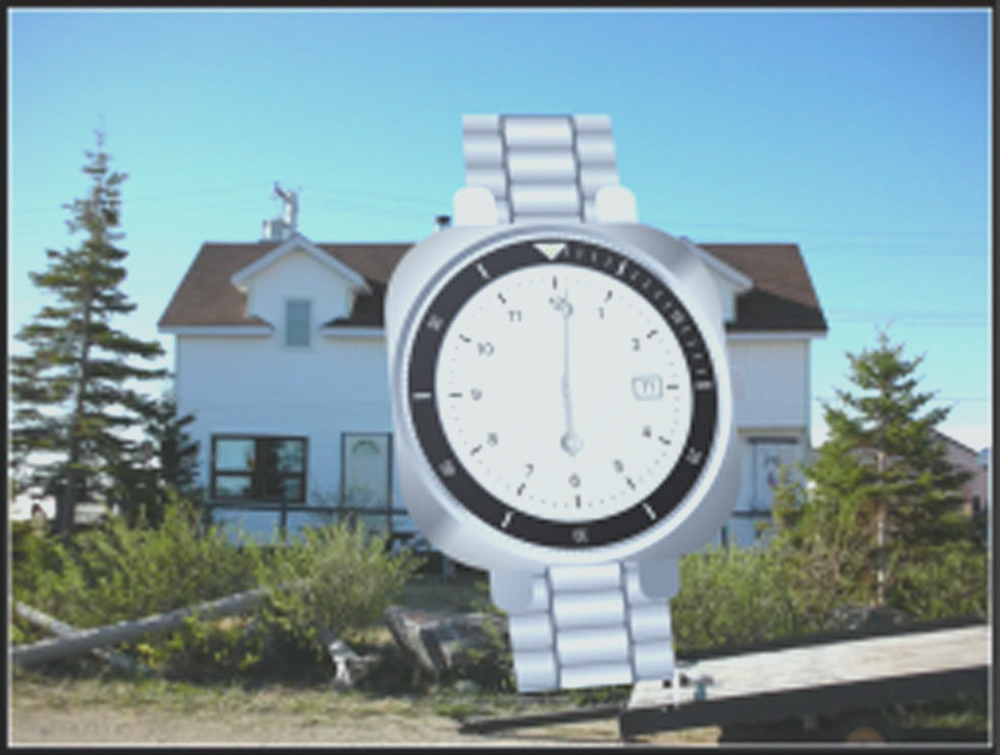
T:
6.01
